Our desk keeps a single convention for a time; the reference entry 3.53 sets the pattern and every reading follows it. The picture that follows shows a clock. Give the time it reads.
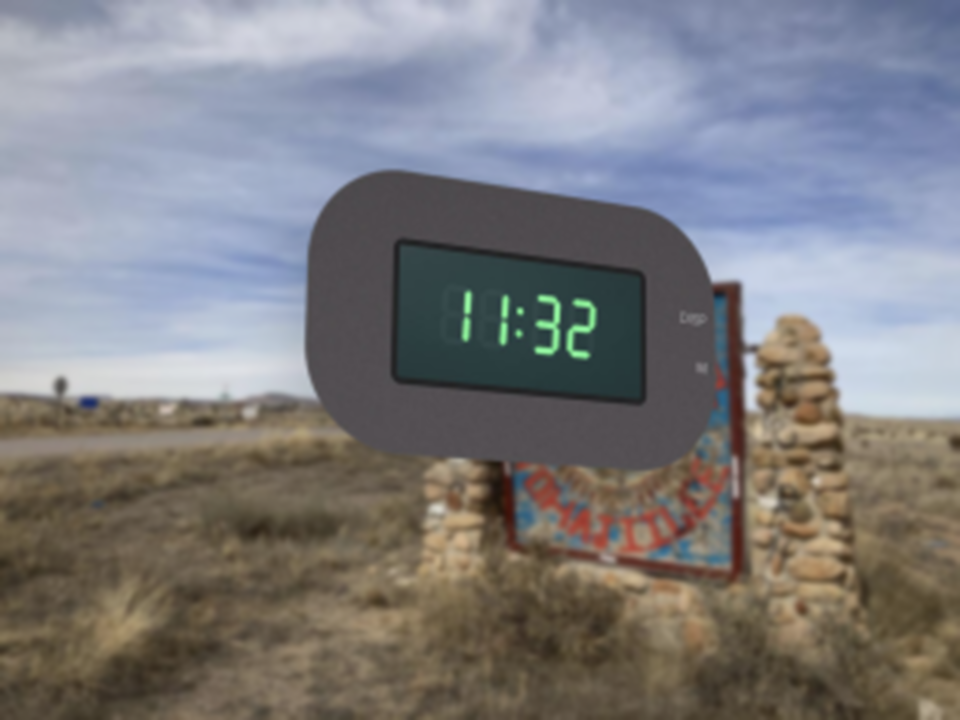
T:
11.32
